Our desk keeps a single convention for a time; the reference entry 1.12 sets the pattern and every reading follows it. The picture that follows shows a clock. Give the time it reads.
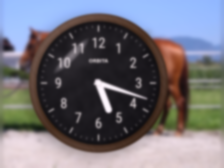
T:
5.18
